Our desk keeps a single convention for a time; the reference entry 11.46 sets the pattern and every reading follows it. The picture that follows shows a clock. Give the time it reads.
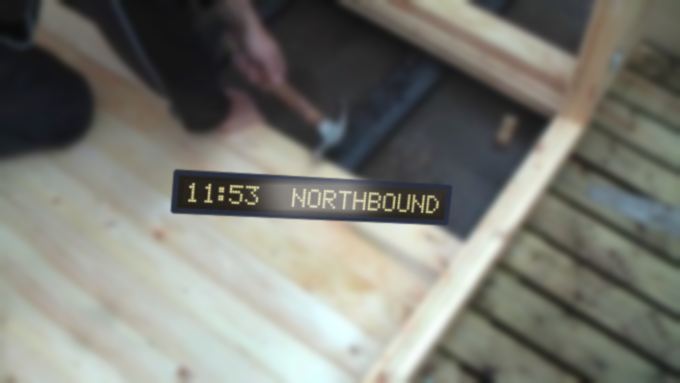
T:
11.53
